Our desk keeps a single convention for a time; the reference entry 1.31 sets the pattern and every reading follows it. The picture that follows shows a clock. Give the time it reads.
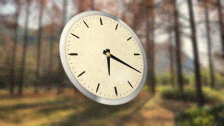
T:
6.20
